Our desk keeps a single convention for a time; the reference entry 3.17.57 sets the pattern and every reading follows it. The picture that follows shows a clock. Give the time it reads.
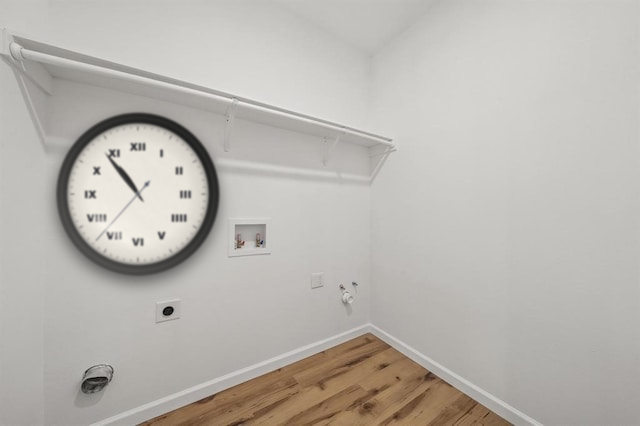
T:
10.53.37
